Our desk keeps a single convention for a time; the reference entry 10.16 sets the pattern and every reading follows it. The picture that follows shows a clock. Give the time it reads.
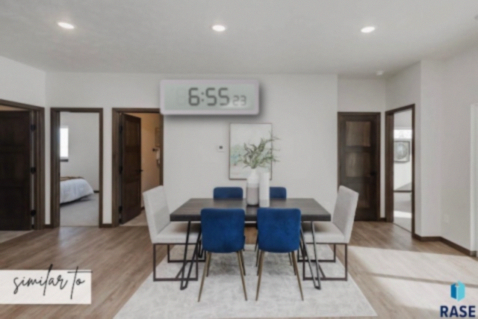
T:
6.55
